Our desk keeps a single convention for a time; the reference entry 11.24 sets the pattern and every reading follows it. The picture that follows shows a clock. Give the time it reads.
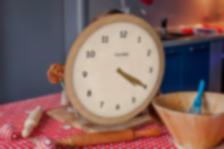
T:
4.20
